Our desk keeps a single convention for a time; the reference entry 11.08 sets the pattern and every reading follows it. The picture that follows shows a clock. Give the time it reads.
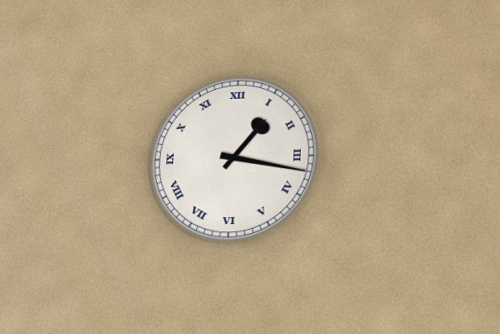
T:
1.17
